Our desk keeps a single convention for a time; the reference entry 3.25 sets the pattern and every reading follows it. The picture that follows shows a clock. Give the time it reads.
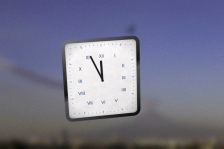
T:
11.56
